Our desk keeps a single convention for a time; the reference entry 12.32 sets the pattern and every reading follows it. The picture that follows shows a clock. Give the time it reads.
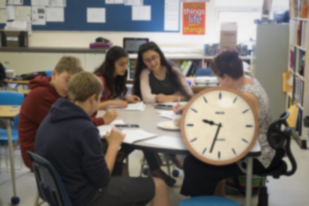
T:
9.33
